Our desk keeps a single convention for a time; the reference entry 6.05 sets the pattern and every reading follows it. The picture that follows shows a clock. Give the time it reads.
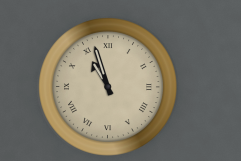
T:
10.57
